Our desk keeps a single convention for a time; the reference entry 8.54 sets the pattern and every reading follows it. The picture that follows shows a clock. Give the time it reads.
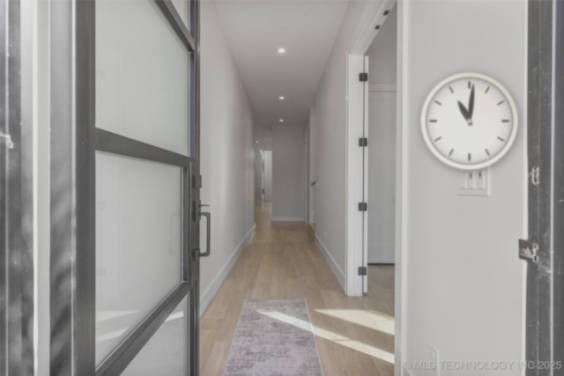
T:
11.01
